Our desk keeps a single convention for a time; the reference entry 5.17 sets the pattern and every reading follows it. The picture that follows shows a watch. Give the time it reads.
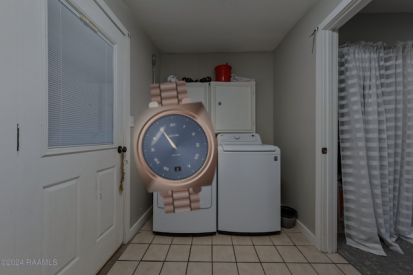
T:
10.55
